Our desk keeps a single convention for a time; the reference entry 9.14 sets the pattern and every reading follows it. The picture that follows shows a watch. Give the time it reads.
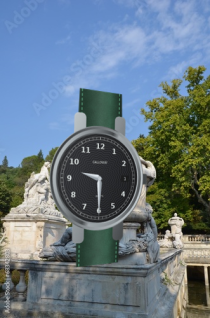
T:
9.30
